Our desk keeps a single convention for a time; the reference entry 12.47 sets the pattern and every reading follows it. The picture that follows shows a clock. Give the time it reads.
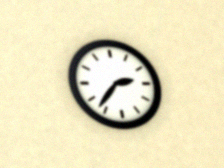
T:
2.37
